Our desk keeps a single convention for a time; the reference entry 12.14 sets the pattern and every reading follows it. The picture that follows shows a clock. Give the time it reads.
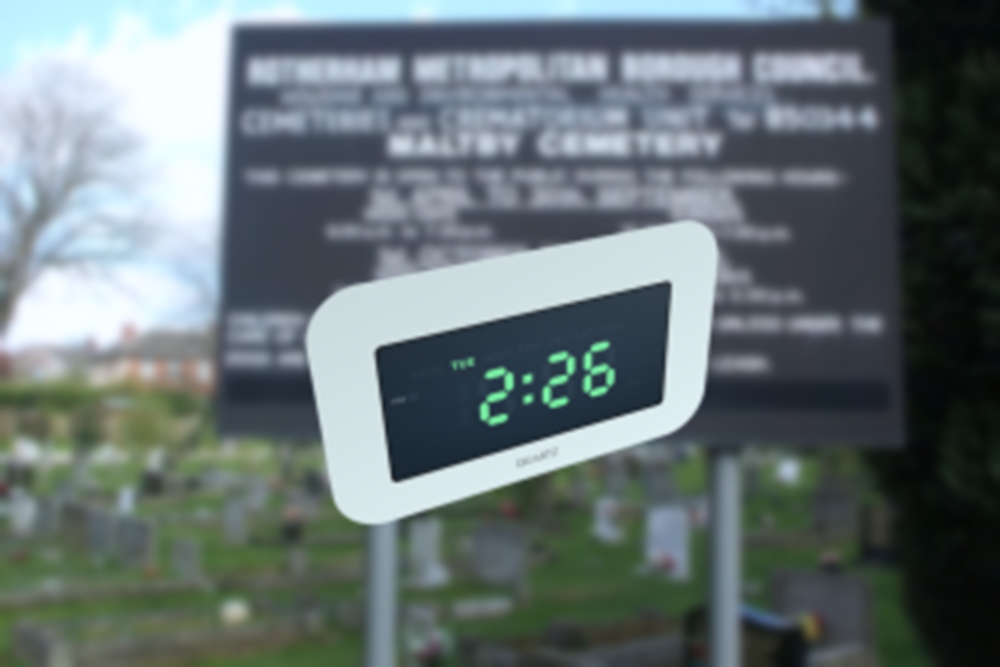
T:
2.26
